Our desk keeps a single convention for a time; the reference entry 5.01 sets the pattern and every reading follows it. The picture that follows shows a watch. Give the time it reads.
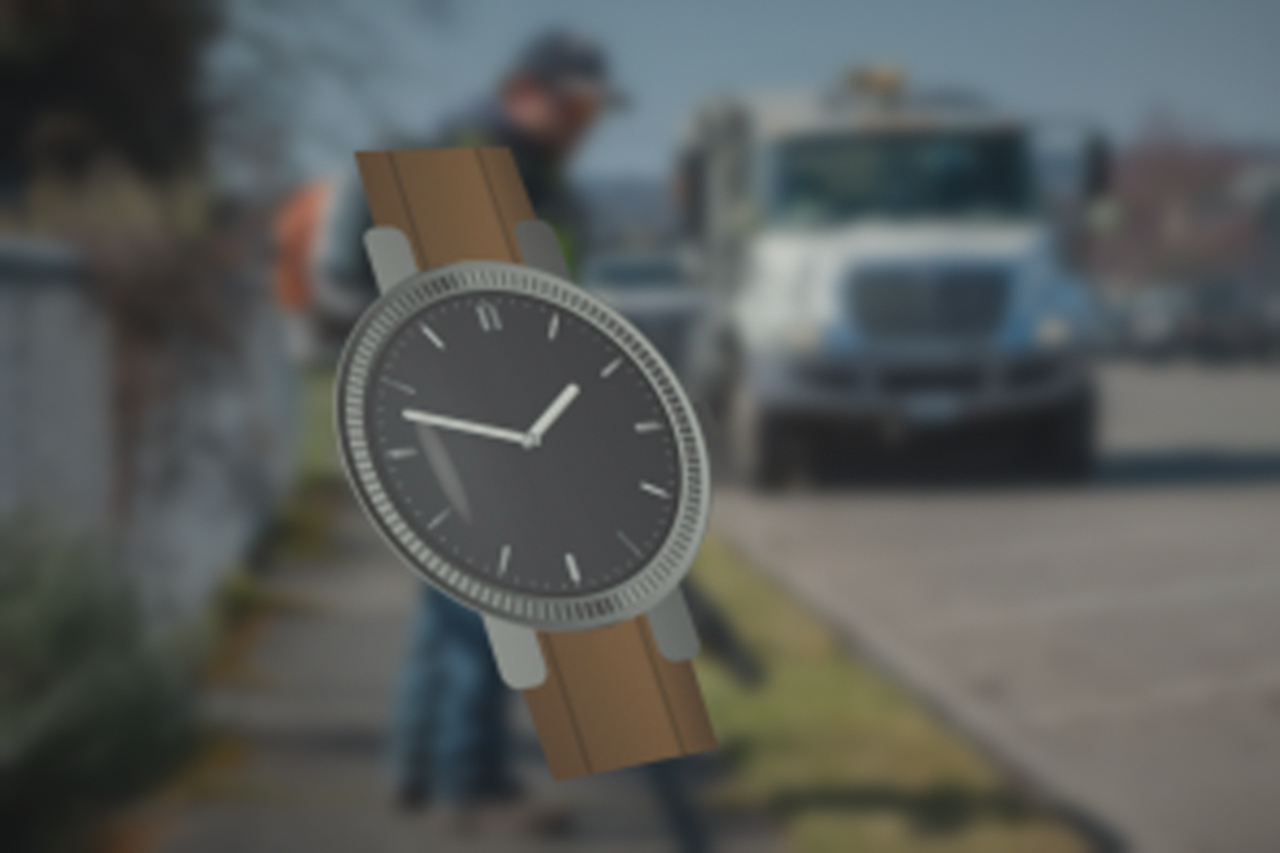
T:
1.48
